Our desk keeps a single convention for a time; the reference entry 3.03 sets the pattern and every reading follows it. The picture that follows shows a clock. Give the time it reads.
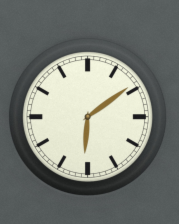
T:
6.09
